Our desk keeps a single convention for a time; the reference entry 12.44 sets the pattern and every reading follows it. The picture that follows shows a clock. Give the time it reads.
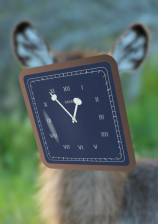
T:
12.54
